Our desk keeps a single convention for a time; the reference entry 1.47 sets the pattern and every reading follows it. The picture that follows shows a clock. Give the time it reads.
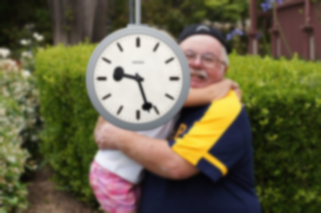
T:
9.27
